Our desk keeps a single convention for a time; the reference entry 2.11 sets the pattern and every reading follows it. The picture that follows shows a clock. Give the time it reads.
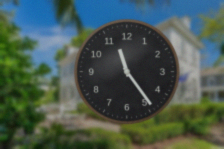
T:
11.24
